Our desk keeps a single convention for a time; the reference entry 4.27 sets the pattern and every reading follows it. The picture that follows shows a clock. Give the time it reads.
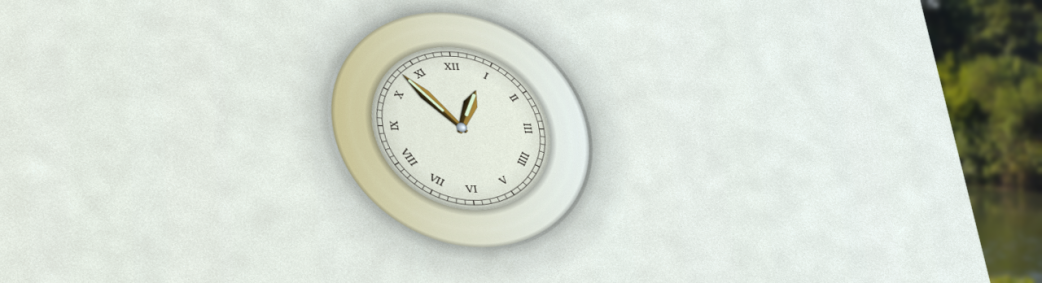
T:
12.53
